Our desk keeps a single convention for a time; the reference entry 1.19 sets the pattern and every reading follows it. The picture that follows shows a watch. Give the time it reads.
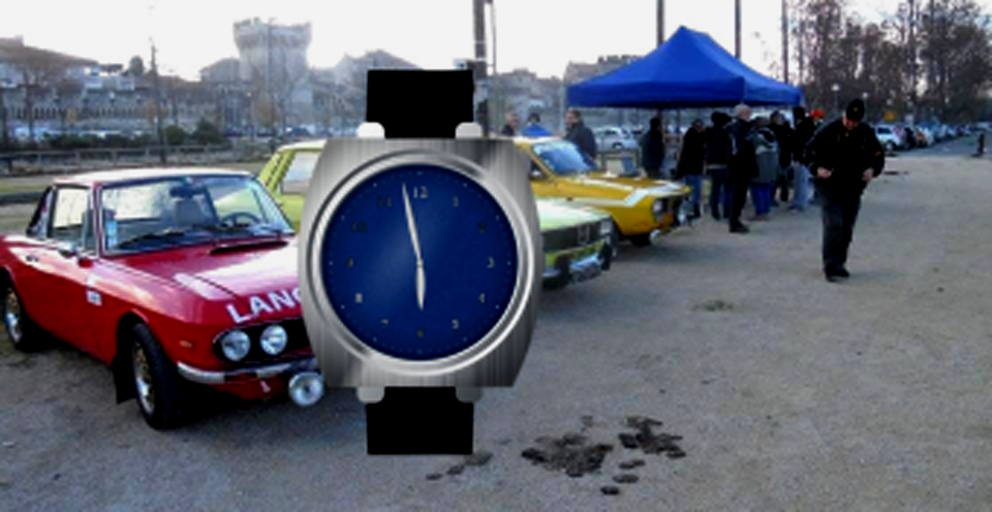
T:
5.58
